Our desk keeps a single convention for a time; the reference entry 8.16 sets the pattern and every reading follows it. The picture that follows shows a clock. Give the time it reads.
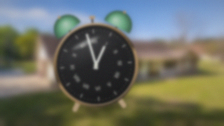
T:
12.58
